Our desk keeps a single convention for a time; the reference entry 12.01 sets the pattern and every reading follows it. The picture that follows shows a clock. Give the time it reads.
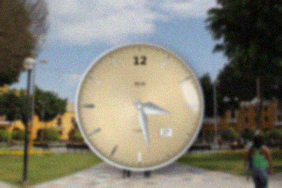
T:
3.28
